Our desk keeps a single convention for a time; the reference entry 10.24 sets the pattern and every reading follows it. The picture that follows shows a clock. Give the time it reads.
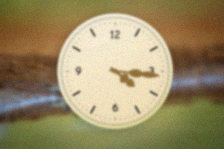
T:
4.16
